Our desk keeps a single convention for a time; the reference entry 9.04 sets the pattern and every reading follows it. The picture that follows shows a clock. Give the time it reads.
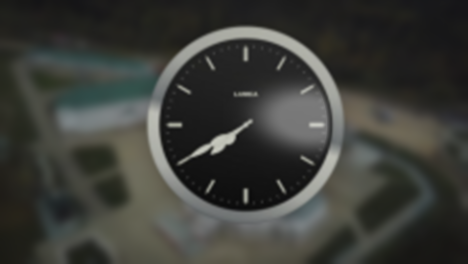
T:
7.40
